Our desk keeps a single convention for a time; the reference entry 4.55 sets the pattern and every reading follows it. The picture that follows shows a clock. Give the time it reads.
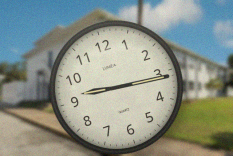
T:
9.16
